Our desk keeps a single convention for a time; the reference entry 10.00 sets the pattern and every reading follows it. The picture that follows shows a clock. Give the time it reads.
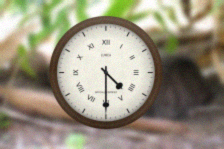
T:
4.30
